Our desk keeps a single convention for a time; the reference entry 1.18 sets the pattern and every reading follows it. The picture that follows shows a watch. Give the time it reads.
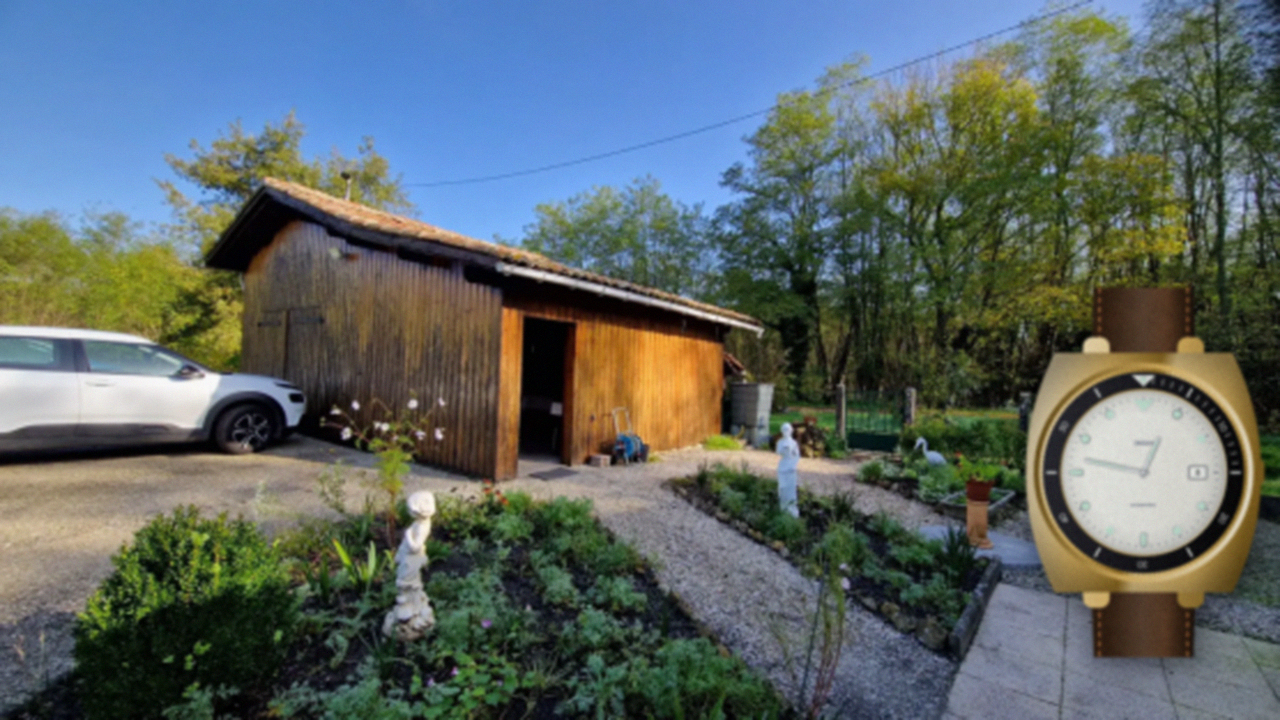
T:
12.47
